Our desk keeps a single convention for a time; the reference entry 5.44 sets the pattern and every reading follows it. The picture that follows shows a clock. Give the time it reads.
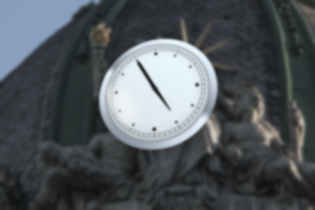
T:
4.55
